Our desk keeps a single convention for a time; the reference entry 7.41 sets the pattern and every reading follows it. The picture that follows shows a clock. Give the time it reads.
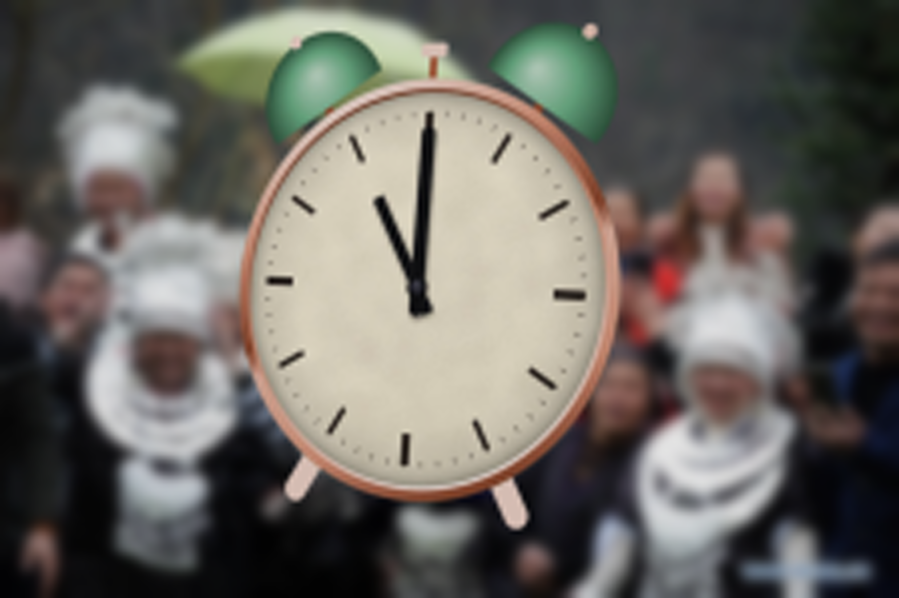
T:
11.00
